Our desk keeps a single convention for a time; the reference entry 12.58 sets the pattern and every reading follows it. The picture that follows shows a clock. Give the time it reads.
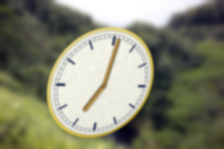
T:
7.01
